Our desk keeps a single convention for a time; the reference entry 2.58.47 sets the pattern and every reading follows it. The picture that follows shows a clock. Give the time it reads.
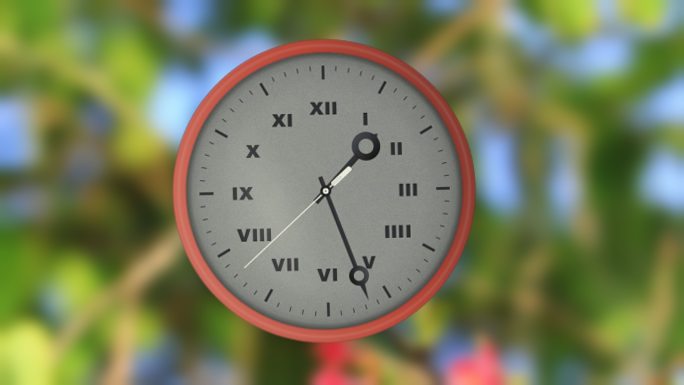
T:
1.26.38
